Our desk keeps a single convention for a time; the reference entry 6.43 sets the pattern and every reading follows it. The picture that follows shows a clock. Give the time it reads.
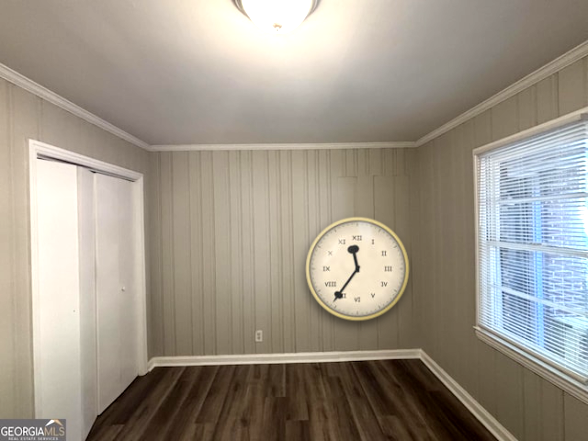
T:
11.36
